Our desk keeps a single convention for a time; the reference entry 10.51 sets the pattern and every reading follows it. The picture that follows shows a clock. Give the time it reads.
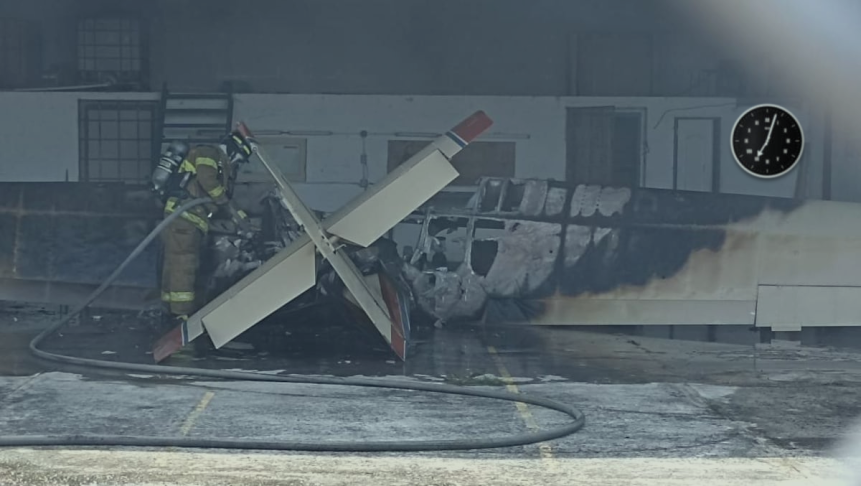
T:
7.03
